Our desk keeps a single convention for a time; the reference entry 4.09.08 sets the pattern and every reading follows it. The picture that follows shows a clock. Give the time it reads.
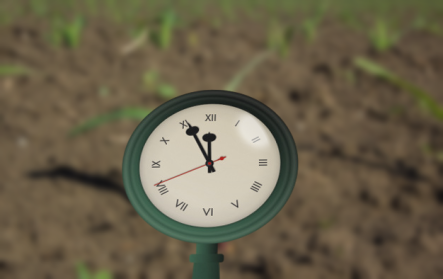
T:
11.55.41
